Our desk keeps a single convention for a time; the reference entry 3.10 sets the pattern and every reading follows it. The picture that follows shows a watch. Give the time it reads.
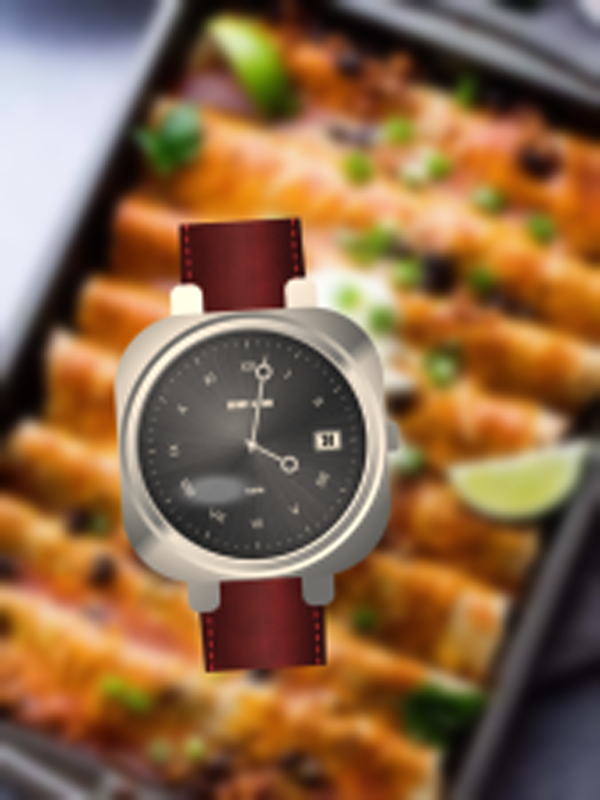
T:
4.02
